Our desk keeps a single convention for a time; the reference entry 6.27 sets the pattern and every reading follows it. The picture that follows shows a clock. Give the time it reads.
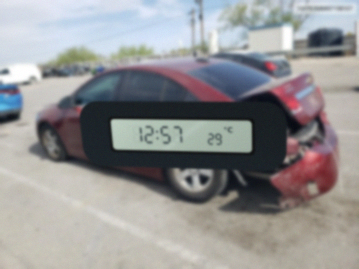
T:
12.57
